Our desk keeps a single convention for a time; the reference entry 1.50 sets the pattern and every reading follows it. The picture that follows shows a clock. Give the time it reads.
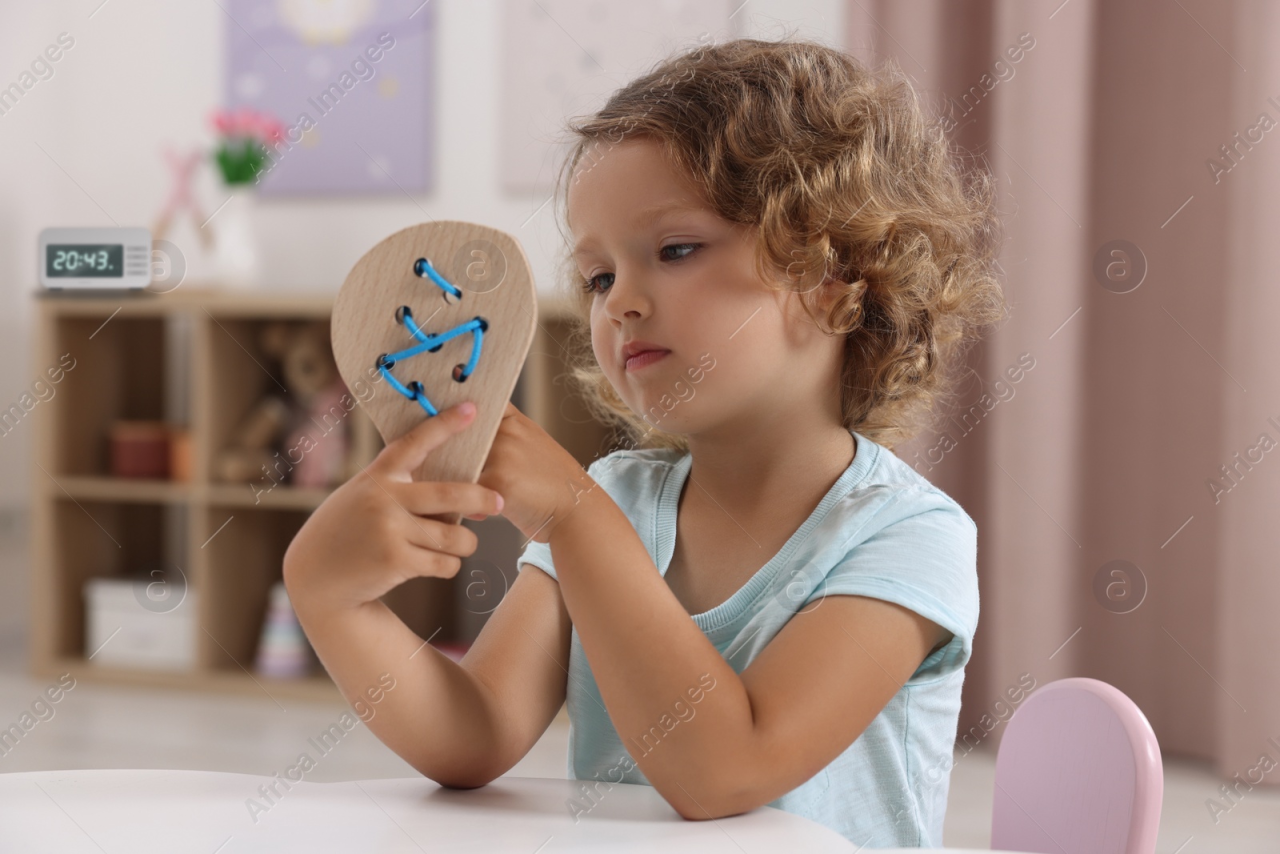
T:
20.43
